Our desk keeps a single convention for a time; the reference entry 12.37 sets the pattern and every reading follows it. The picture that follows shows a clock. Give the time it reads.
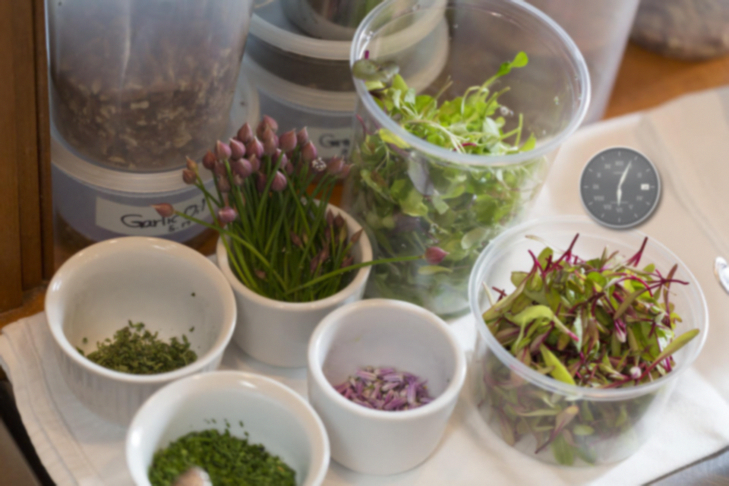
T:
6.04
